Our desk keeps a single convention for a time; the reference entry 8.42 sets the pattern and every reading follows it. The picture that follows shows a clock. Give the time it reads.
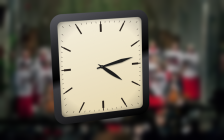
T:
4.13
